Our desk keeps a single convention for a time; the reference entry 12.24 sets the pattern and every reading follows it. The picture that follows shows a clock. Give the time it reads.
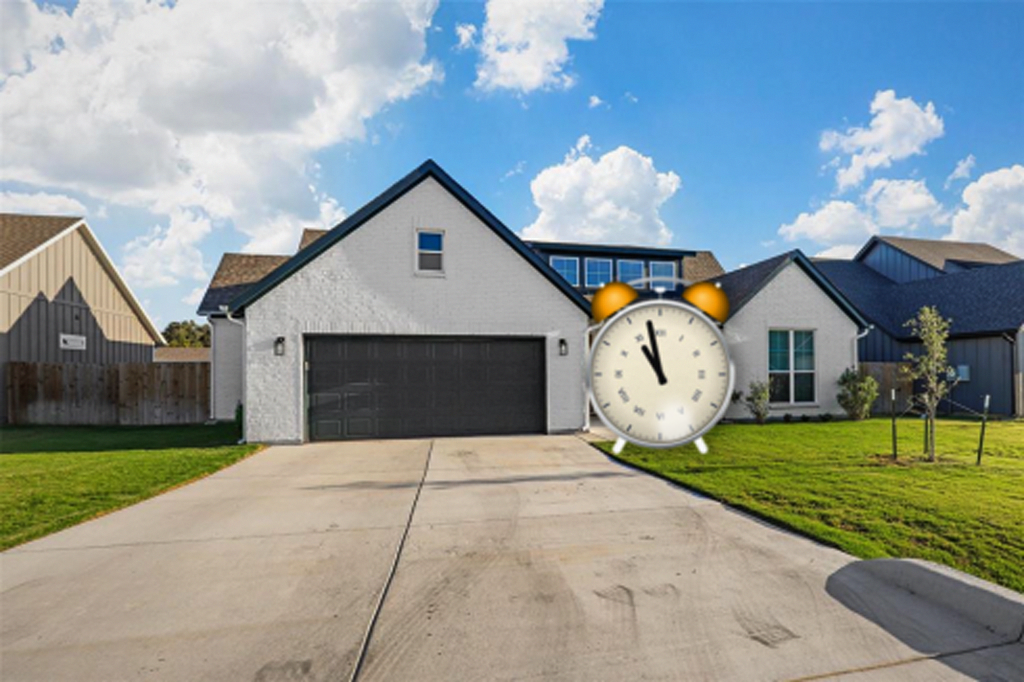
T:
10.58
